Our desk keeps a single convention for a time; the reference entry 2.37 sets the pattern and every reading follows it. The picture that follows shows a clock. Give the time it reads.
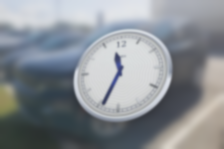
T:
11.34
